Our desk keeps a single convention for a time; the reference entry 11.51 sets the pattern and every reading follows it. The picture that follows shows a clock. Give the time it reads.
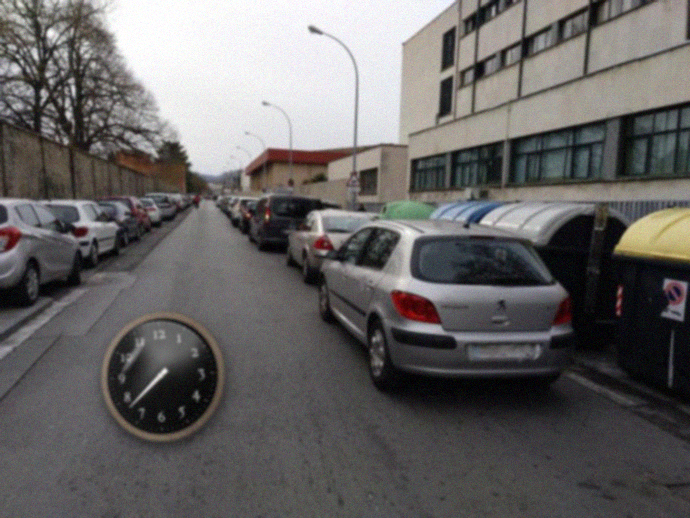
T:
7.38
